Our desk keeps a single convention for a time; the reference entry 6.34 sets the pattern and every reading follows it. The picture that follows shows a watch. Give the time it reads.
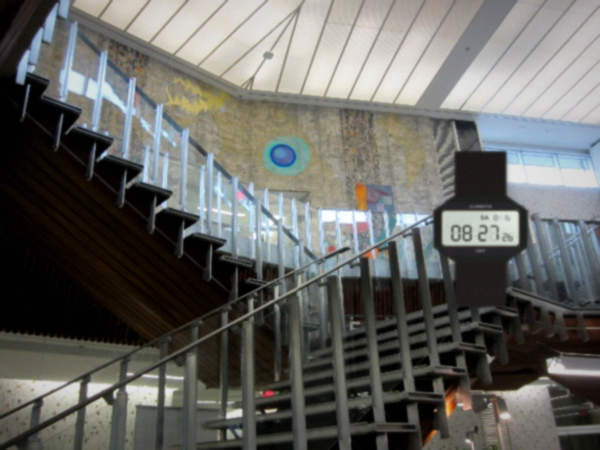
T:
8.27
